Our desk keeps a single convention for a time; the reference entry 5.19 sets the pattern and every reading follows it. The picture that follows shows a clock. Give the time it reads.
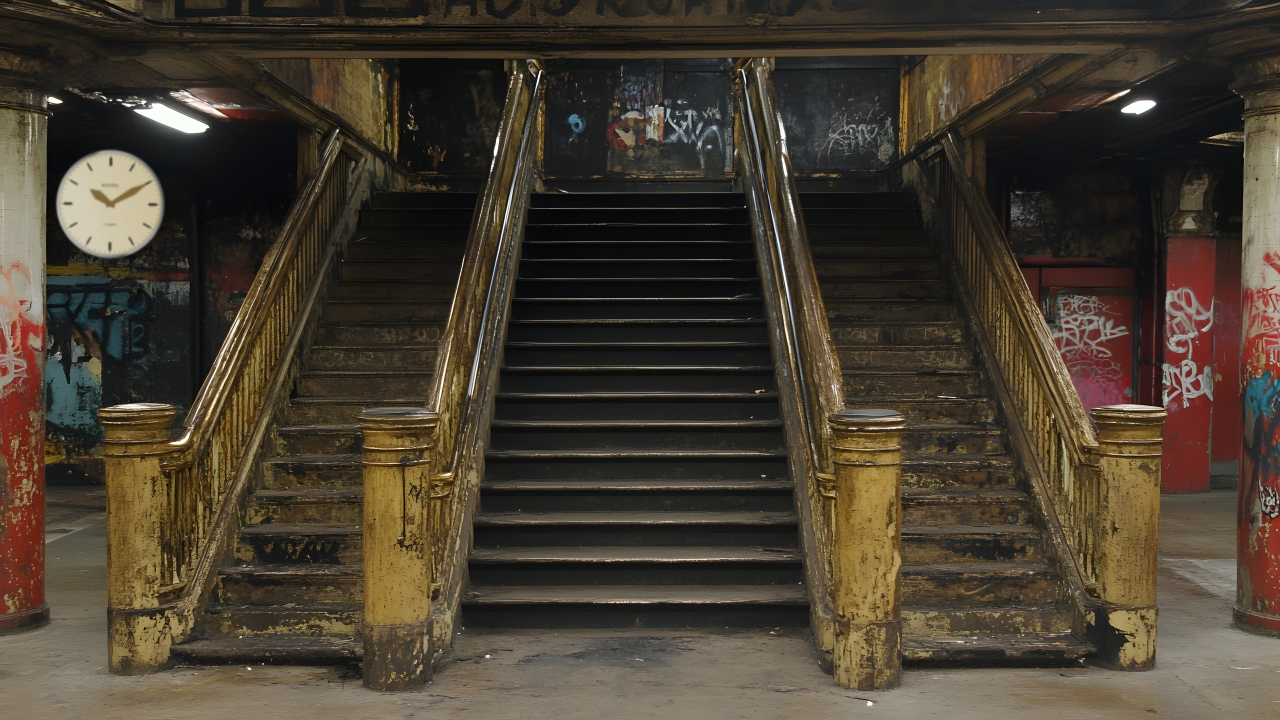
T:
10.10
